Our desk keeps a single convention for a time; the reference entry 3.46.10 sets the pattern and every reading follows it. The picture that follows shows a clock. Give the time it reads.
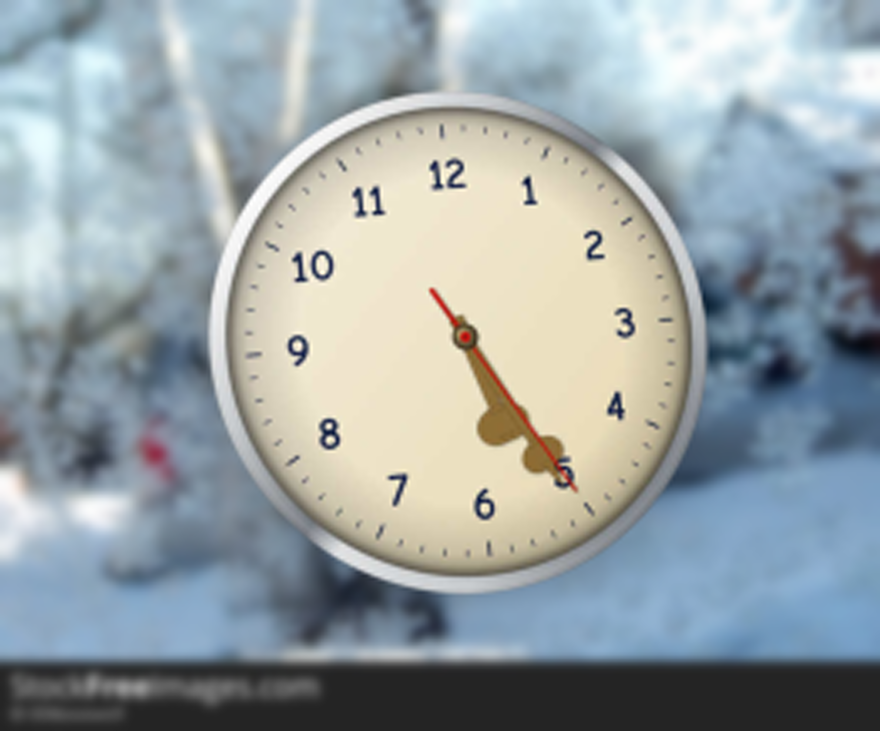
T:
5.25.25
